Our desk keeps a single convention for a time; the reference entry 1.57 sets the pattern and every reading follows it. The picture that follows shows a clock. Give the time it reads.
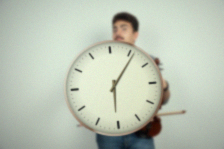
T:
6.06
